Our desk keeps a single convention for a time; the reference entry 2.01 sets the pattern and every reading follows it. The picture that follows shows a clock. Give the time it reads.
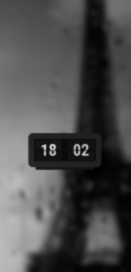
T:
18.02
